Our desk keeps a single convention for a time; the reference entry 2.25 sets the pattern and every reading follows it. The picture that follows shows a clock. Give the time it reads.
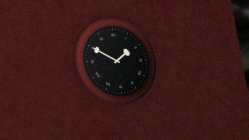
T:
1.50
